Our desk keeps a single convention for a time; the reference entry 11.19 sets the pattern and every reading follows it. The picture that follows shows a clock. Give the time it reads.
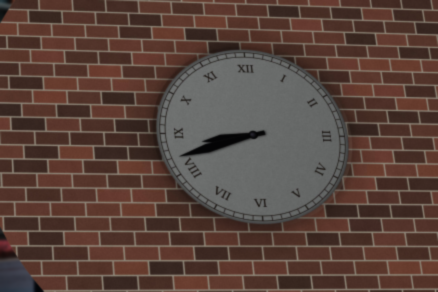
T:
8.42
